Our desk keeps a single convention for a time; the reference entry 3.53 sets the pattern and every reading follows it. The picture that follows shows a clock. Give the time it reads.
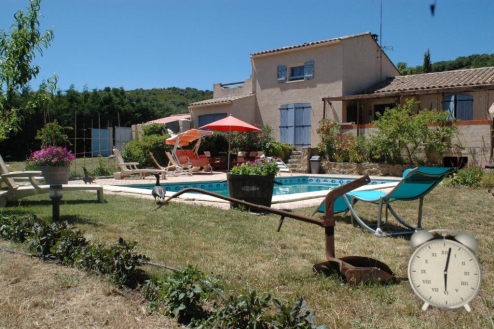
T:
6.02
